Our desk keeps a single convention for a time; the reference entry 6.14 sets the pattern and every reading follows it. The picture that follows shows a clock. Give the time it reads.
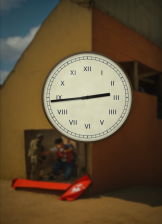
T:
2.44
